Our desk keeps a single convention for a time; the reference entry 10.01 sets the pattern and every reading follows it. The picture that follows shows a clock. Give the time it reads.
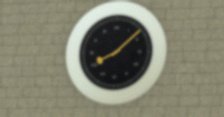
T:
8.08
